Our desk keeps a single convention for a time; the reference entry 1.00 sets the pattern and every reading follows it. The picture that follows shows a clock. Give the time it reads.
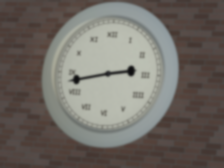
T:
2.43
